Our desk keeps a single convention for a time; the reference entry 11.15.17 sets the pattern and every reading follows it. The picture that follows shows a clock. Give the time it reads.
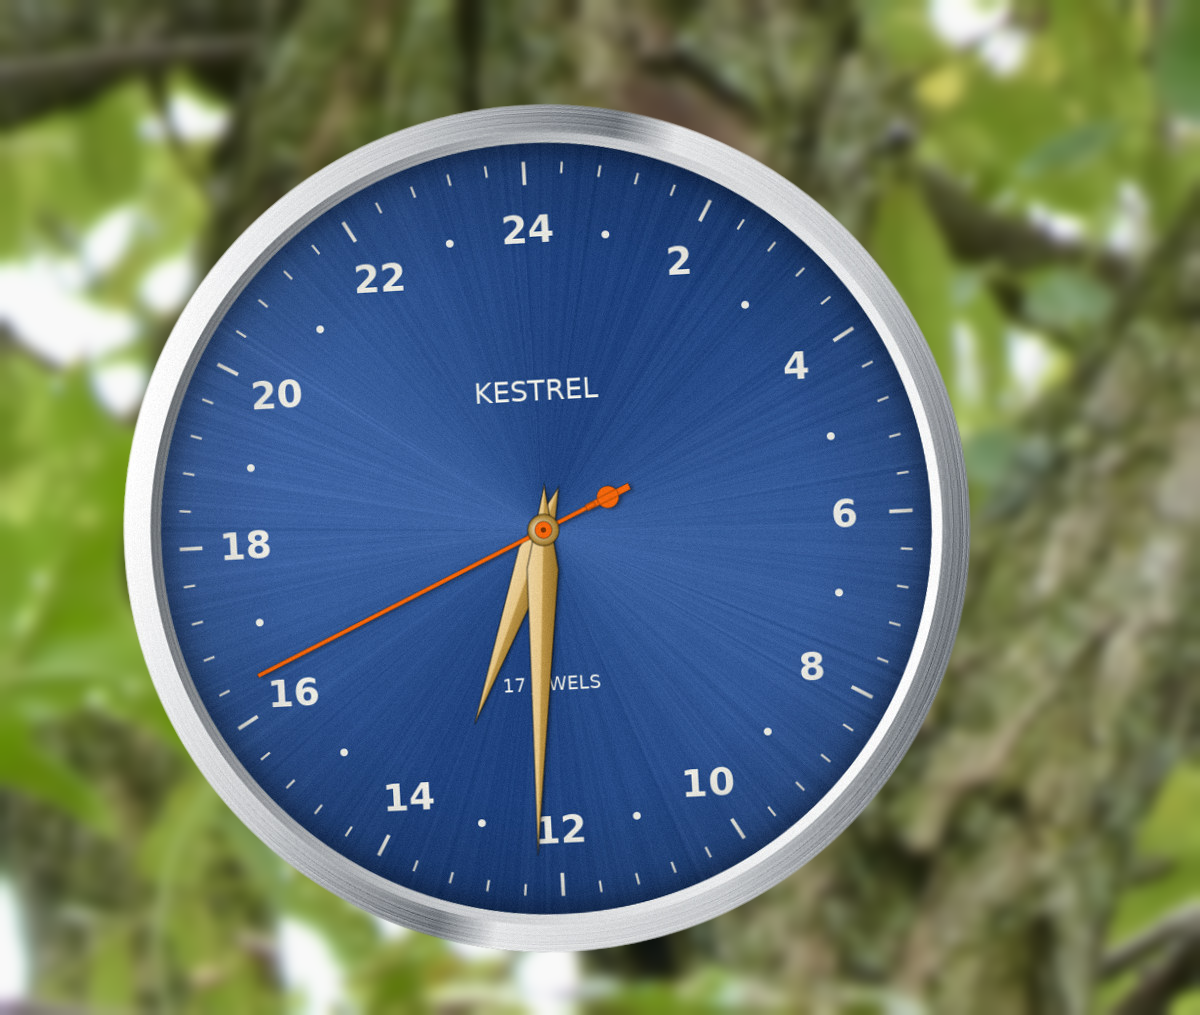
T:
13.30.41
